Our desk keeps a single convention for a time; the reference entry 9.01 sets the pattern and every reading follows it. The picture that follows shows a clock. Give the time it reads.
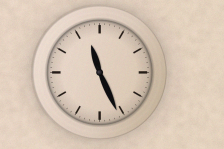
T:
11.26
